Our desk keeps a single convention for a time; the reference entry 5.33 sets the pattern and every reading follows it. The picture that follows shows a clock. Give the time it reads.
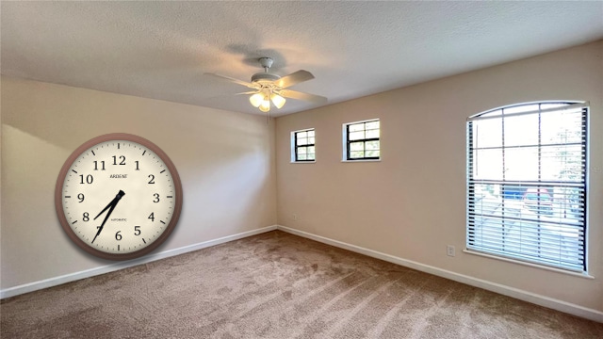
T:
7.35
